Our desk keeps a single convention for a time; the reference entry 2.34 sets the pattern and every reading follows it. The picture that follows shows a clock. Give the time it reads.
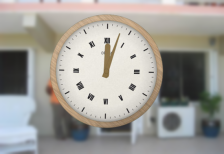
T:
12.03
